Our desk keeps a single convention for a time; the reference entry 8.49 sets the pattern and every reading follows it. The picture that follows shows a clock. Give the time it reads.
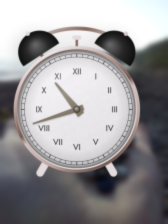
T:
10.42
